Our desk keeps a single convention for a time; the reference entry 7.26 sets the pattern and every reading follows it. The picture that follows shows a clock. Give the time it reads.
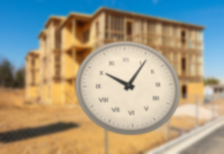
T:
10.06
